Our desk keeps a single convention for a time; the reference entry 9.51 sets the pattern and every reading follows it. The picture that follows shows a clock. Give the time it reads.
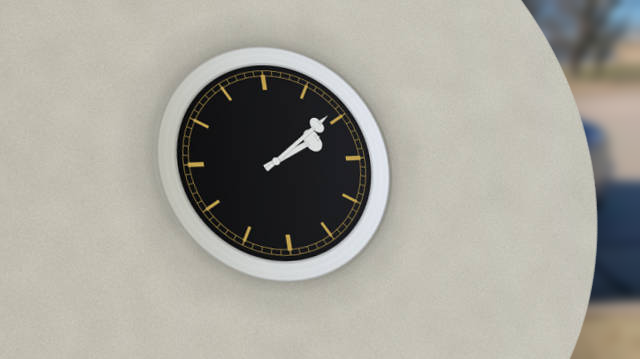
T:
2.09
